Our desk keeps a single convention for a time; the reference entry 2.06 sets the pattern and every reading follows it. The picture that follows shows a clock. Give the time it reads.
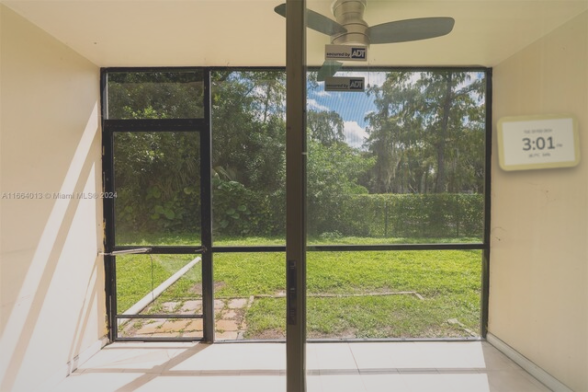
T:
3.01
